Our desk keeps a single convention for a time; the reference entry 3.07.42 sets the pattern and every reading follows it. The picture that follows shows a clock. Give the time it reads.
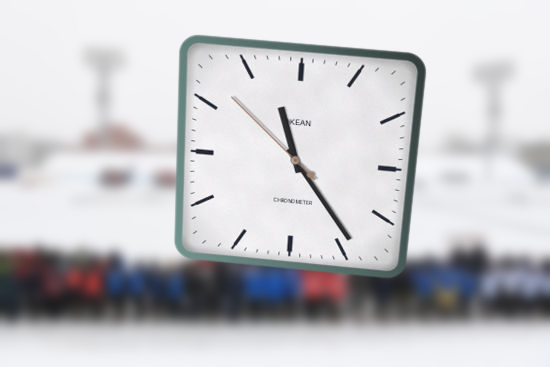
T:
11.23.52
